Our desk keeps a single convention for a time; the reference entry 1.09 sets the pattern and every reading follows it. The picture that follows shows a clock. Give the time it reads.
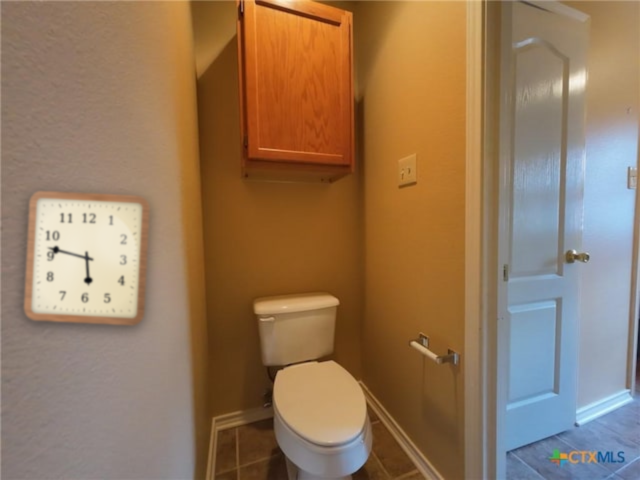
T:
5.47
